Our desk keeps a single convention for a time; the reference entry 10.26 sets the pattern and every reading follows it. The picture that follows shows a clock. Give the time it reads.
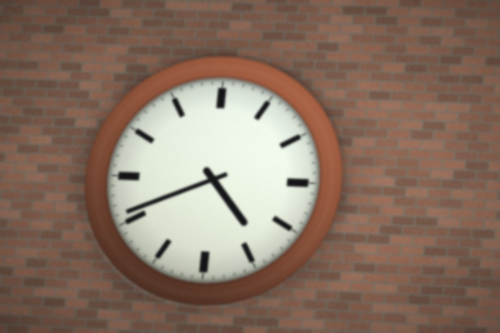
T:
4.41
